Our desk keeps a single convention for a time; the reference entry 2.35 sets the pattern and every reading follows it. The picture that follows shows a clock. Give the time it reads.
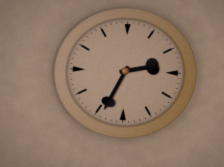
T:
2.34
